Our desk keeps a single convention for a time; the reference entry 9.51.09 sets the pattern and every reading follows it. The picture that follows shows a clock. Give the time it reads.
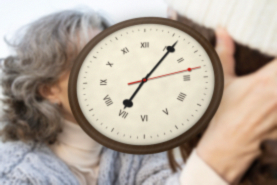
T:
7.06.13
